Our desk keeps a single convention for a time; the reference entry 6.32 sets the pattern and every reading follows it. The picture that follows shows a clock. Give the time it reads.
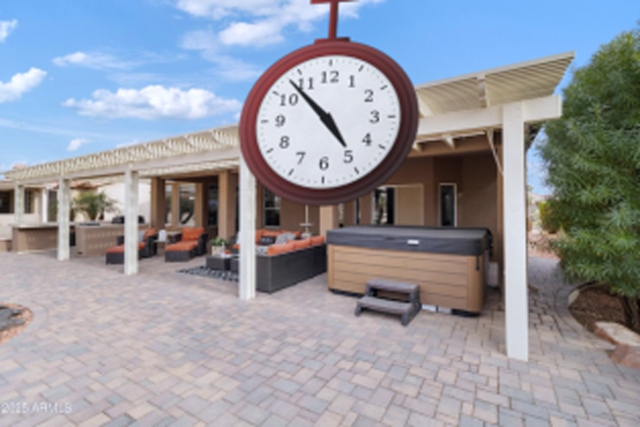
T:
4.53
